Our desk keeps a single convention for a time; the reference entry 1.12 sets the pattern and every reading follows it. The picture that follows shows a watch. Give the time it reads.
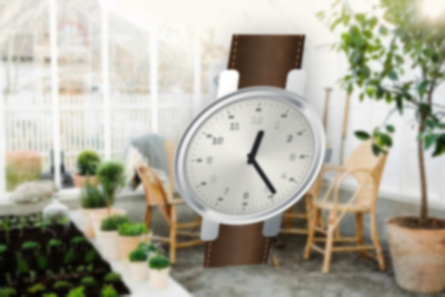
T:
12.24
